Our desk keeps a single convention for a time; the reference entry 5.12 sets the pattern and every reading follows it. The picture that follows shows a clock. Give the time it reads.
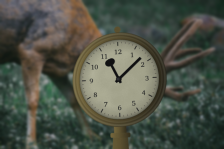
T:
11.08
